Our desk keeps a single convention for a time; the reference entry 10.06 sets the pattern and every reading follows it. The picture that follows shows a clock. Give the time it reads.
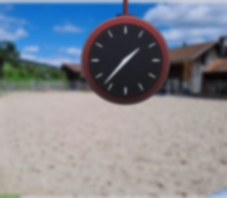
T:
1.37
